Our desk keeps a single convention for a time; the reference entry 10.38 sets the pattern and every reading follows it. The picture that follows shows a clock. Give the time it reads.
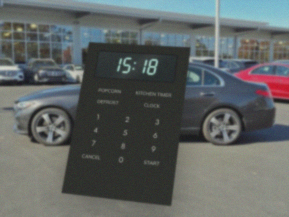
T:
15.18
